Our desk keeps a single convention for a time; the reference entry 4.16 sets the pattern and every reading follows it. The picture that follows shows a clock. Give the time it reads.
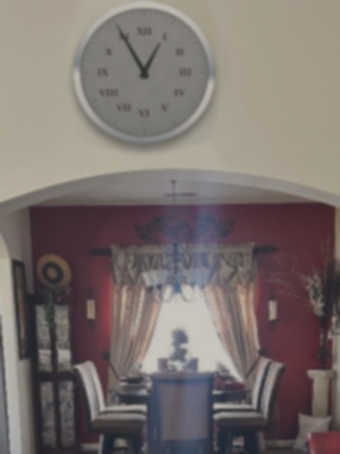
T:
12.55
